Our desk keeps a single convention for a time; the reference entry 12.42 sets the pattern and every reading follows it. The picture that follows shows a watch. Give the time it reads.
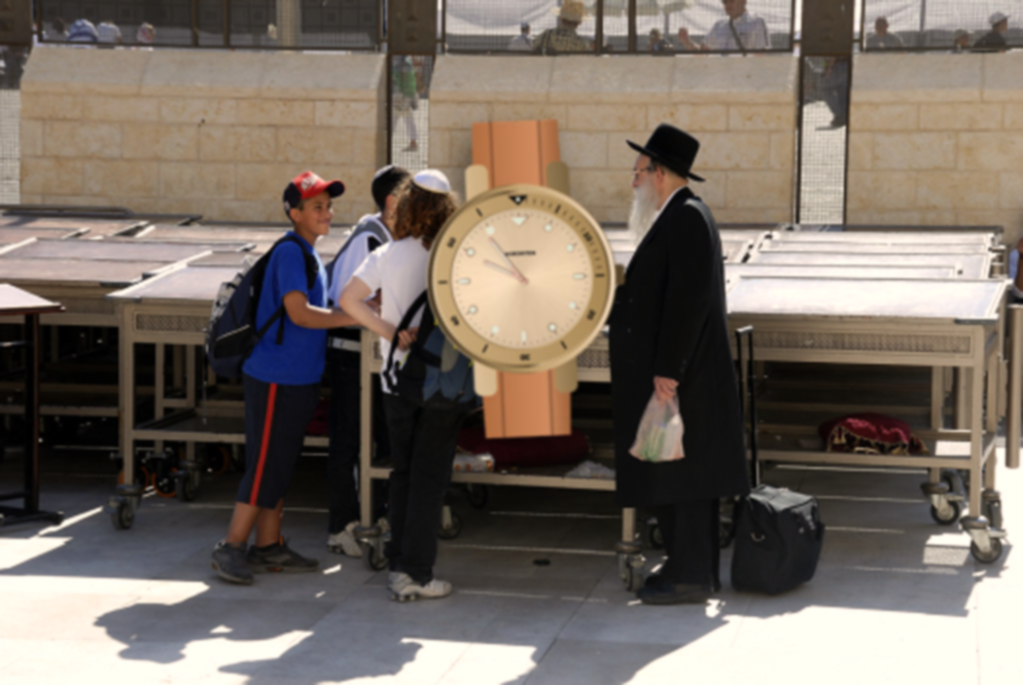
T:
9.54
